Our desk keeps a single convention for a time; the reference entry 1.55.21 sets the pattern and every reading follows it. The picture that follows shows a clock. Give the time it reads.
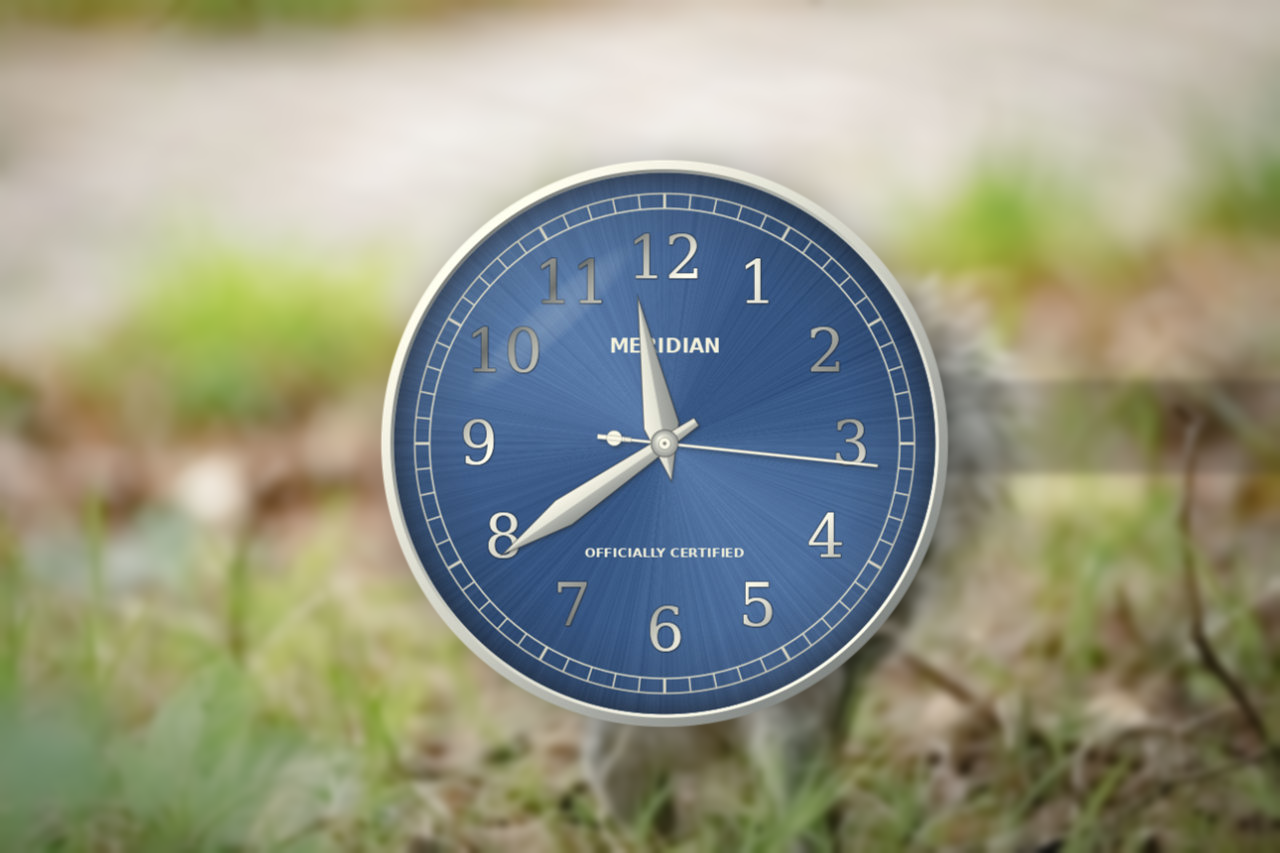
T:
11.39.16
